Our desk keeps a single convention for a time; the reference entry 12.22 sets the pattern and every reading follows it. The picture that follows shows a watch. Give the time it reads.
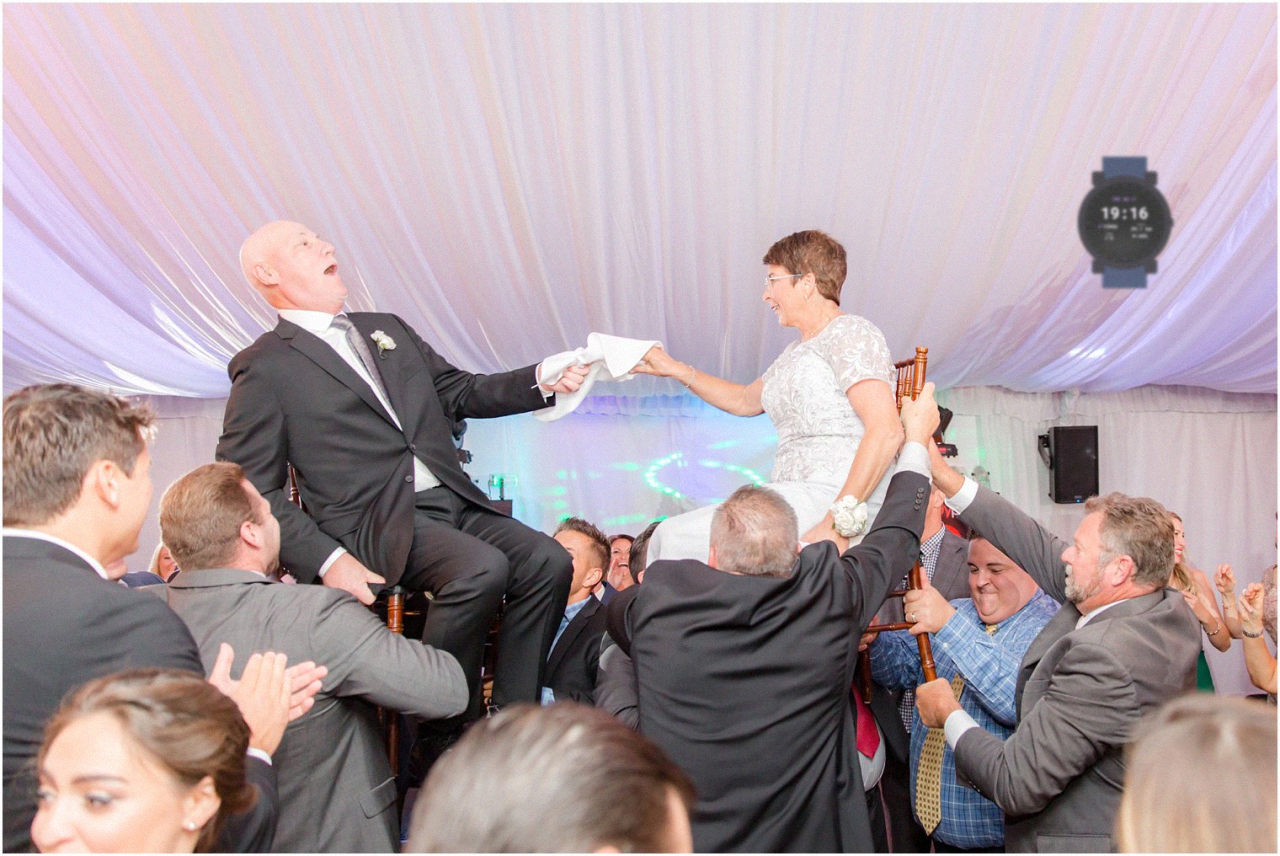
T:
19.16
